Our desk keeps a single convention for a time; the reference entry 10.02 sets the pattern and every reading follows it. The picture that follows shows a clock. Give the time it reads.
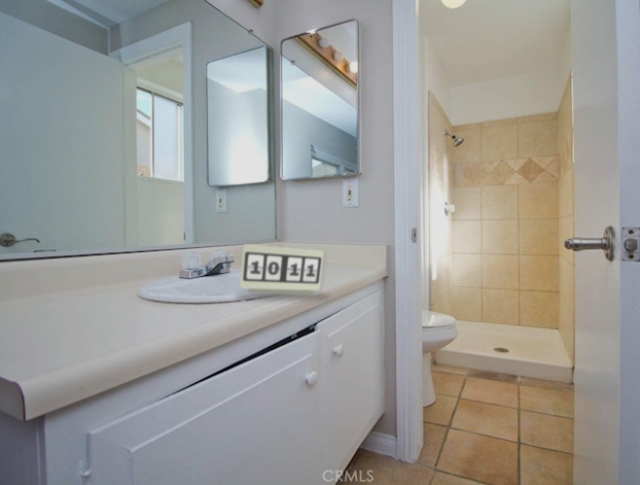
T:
10.11
